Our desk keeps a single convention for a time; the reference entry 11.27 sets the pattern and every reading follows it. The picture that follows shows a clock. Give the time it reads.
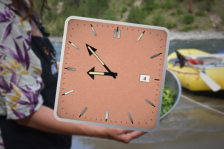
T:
8.52
